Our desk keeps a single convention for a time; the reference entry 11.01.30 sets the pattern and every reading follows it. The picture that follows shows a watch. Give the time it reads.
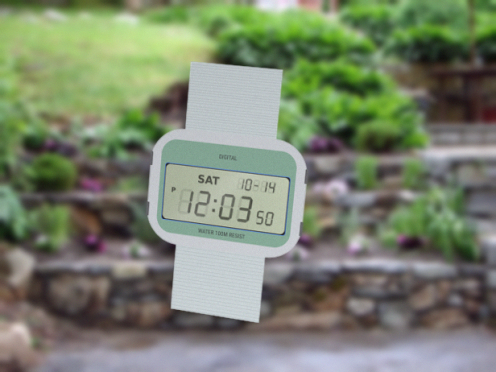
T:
12.03.50
